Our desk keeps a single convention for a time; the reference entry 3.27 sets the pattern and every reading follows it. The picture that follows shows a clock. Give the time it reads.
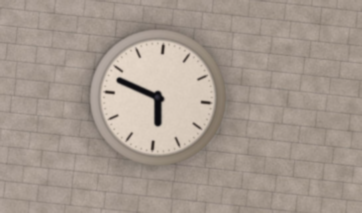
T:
5.48
